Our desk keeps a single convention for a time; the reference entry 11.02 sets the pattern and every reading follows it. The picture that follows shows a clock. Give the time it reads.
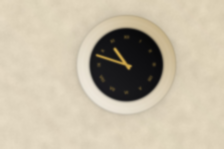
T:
10.48
